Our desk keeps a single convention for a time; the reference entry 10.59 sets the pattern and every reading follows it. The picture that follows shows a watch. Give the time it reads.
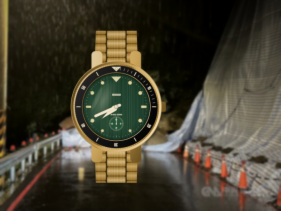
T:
7.41
